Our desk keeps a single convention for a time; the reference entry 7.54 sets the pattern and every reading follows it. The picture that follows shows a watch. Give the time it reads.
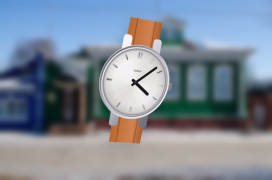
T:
4.08
